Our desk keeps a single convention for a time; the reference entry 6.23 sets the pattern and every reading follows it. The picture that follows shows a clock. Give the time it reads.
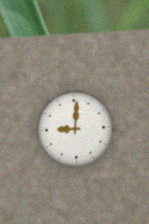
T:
9.01
